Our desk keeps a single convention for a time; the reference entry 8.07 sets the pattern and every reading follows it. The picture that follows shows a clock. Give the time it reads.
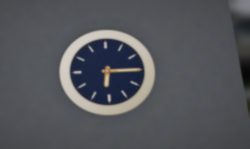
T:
6.15
